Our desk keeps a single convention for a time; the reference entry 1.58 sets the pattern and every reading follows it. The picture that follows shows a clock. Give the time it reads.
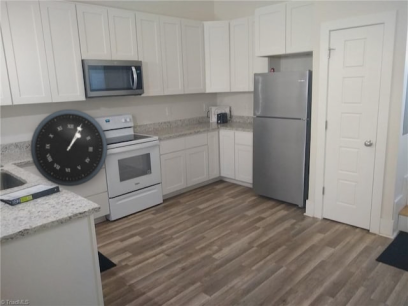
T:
1.04
